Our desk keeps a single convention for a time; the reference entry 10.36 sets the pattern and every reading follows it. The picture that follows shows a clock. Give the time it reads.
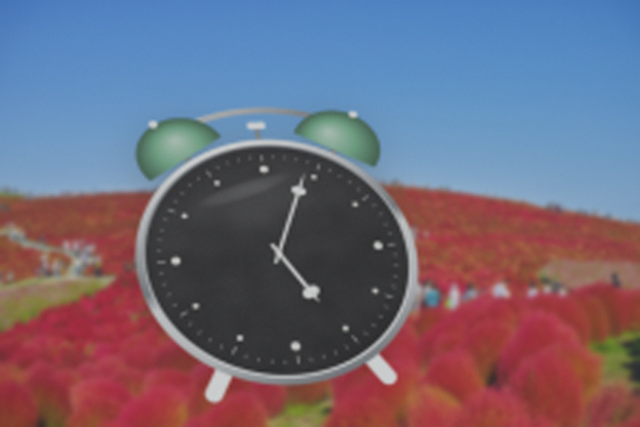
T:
5.04
